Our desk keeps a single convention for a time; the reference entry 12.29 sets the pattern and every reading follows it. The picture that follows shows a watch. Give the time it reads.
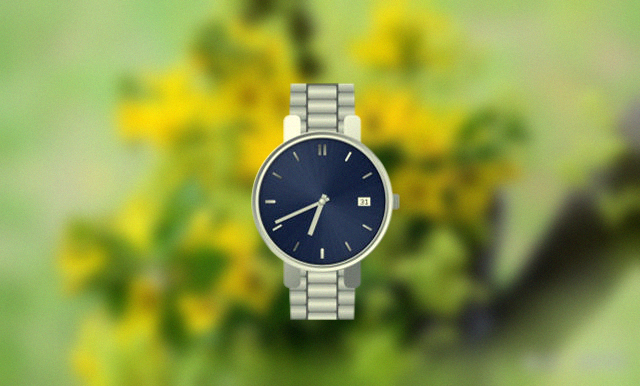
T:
6.41
